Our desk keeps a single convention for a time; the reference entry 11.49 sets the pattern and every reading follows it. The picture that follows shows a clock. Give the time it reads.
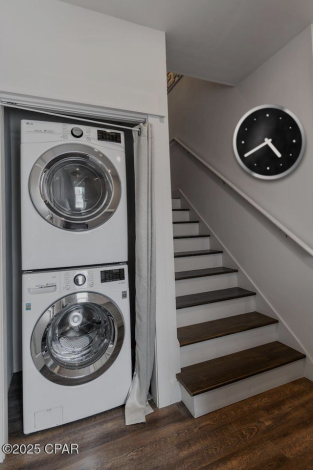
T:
4.40
